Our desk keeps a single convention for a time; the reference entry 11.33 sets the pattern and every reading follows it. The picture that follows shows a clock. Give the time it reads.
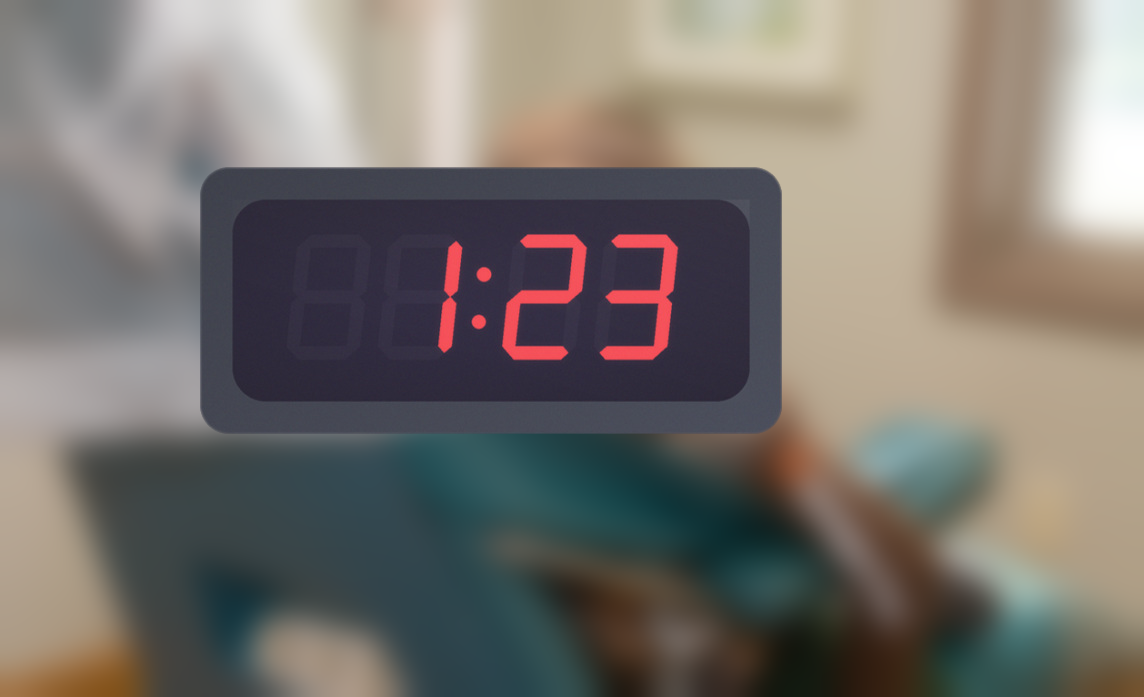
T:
1.23
